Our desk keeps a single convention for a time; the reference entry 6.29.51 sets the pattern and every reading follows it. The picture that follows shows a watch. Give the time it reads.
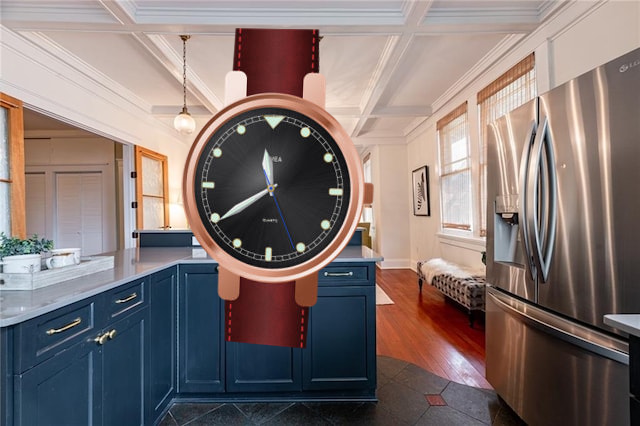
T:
11.39.26
